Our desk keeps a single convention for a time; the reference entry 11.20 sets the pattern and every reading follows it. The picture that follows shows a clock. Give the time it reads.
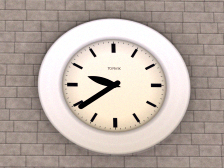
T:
9.39
